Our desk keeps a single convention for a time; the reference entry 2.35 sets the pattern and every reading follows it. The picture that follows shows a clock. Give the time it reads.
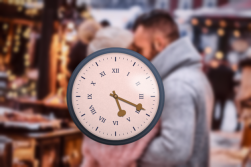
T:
5.19
